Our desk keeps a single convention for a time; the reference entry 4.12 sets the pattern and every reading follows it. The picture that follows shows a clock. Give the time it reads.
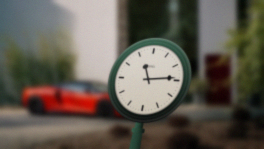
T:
11.14
